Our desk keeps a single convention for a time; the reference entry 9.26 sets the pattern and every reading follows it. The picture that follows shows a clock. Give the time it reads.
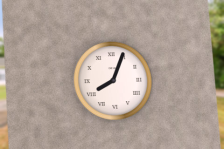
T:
8.04
